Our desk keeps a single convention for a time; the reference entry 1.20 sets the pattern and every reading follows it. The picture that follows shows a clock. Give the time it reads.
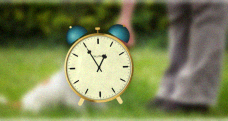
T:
12.55
